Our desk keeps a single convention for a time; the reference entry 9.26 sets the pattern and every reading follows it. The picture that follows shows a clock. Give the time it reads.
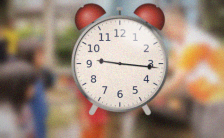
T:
9.16
